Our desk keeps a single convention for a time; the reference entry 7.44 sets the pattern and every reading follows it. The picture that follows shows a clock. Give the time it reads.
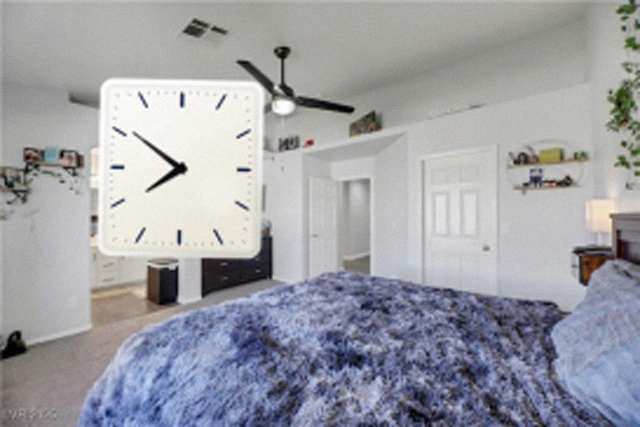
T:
7.51
